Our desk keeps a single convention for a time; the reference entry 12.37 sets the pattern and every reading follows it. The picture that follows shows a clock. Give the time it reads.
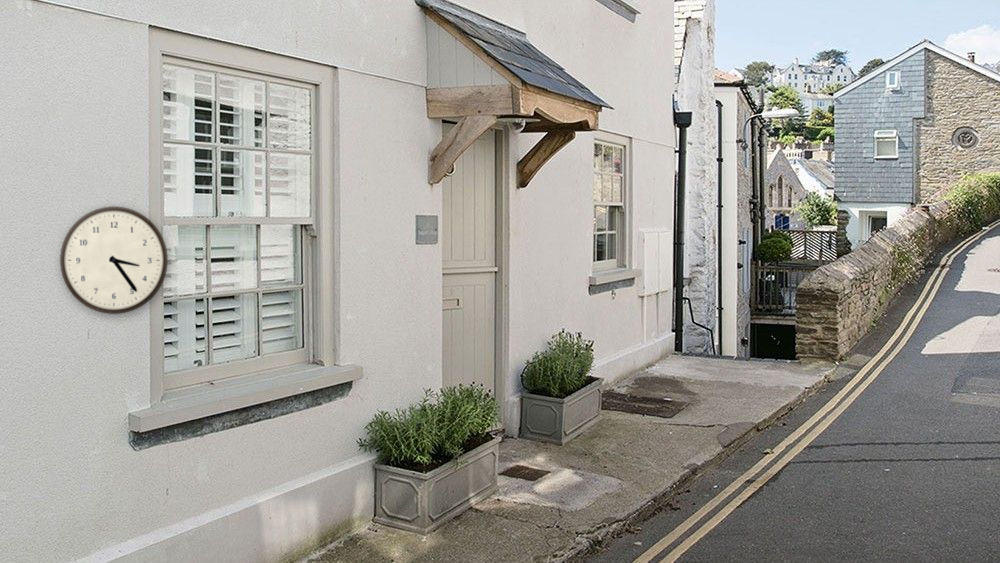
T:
3.24
